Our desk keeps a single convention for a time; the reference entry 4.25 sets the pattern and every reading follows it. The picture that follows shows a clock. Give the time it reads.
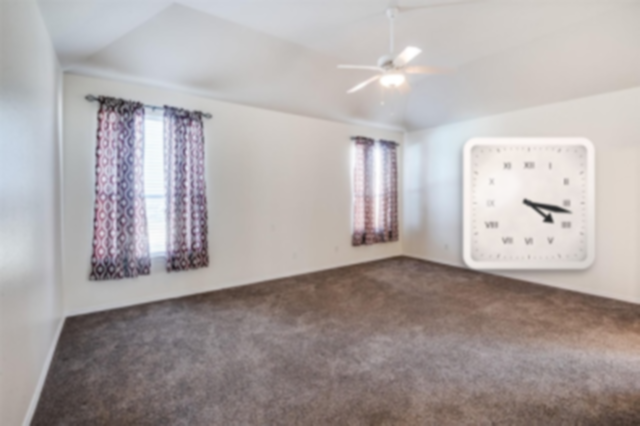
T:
4.17
